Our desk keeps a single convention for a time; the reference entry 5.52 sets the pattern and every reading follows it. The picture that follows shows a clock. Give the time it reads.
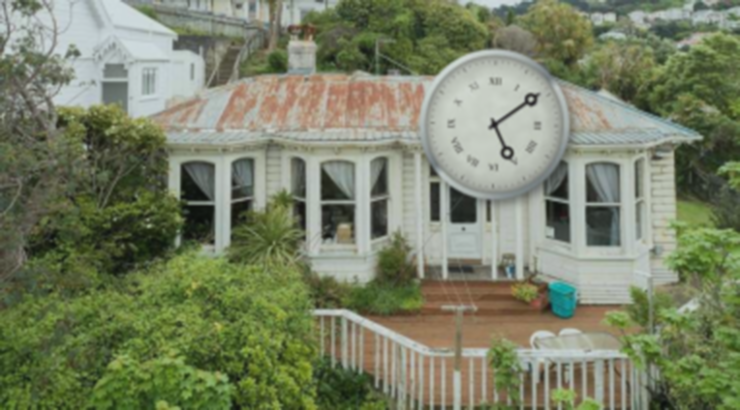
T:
5.09
